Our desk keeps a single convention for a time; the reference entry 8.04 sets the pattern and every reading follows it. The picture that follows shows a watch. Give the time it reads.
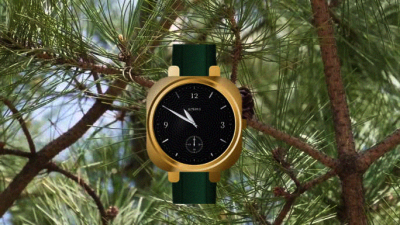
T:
10.50
